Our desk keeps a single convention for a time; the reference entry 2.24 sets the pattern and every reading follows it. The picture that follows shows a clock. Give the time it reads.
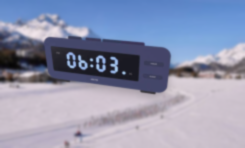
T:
6.03
